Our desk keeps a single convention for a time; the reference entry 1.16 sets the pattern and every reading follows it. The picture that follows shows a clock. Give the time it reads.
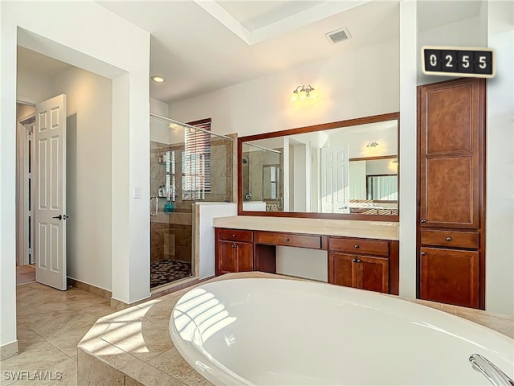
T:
2.55
